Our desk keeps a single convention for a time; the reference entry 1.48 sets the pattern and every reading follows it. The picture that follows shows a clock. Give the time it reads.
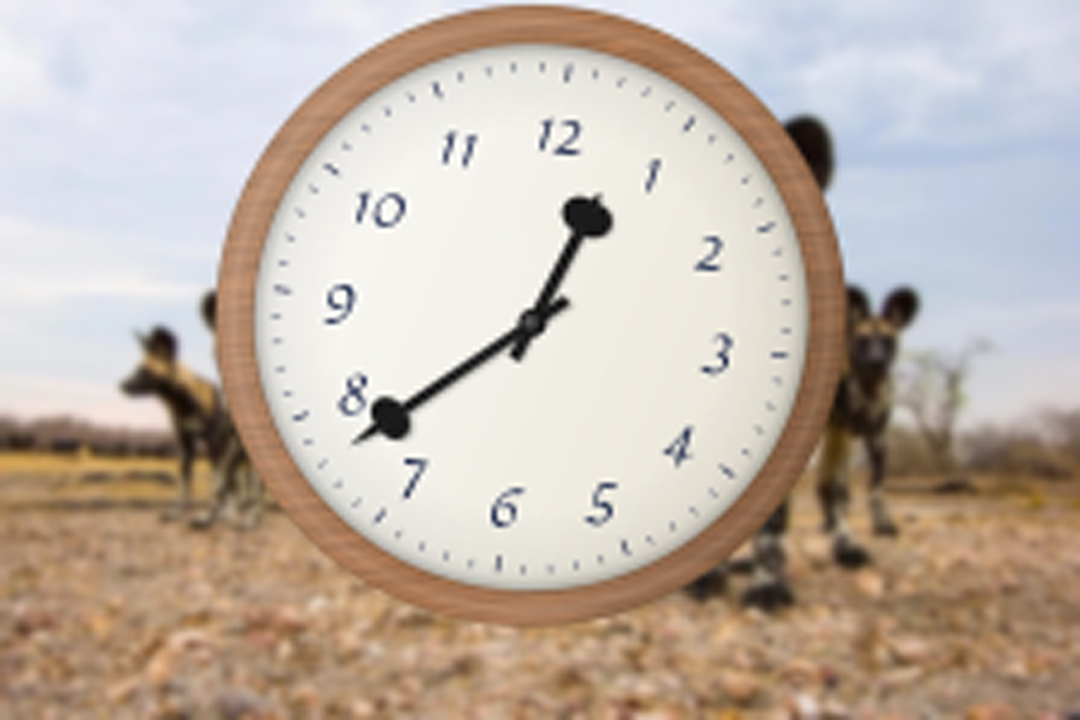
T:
12.38
